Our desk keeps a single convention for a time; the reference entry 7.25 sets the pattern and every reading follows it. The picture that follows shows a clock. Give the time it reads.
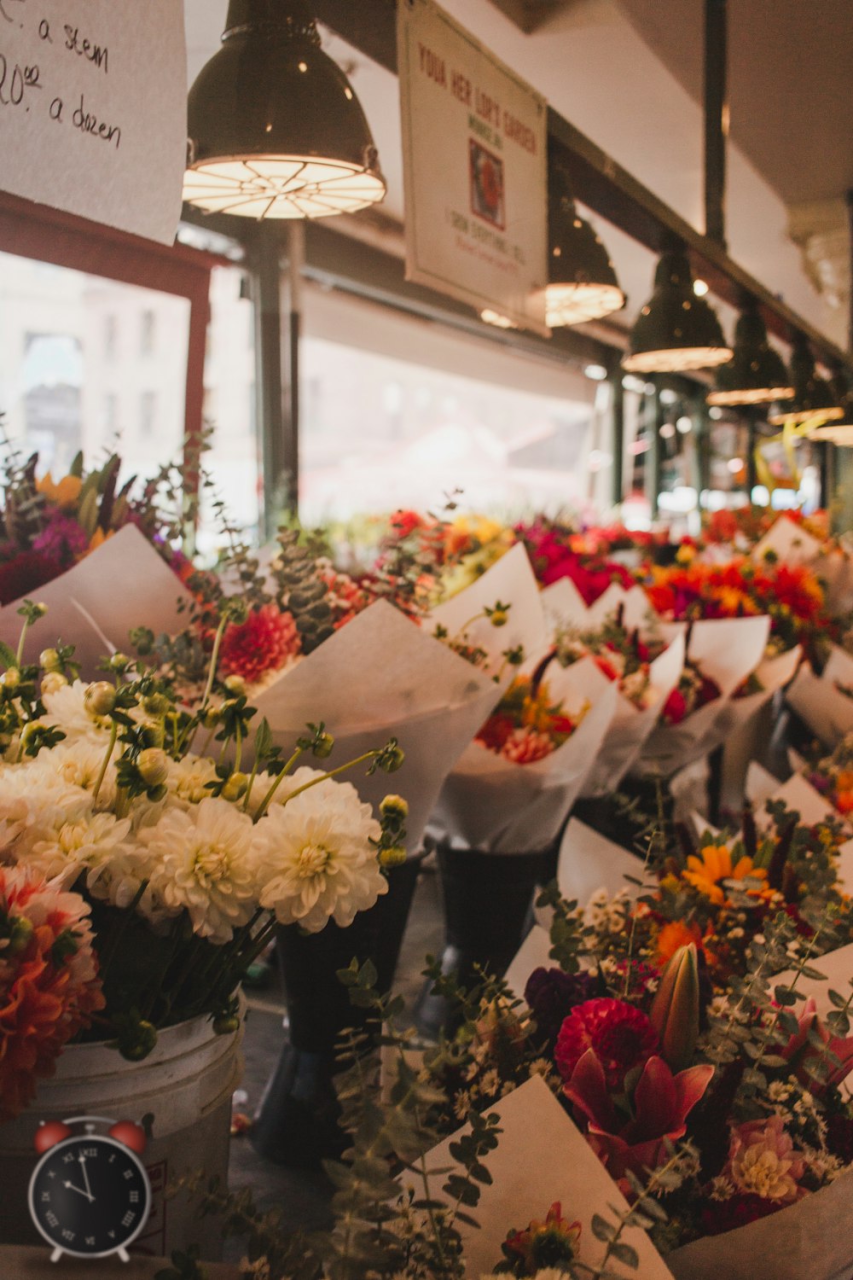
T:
9.58
